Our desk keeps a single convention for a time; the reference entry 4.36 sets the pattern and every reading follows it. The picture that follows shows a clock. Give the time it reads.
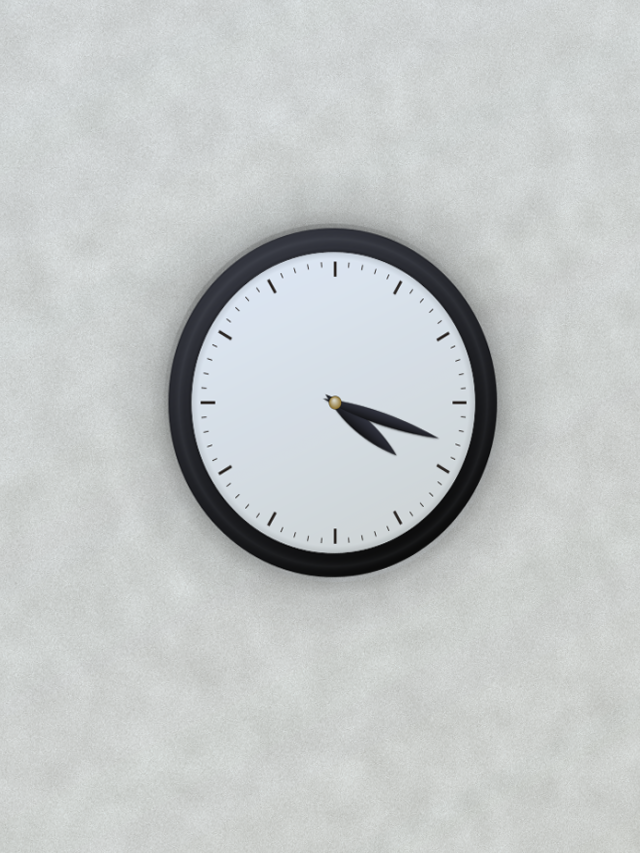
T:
4.18
